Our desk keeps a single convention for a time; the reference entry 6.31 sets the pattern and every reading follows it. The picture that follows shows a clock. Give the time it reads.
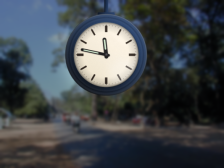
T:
11.47
